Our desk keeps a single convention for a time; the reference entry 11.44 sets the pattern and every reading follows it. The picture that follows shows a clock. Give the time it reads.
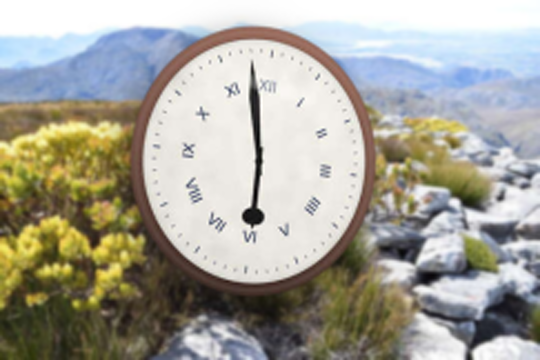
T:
5.58
